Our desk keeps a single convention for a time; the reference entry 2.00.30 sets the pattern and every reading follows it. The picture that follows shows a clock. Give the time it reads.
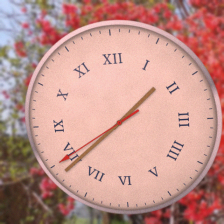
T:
1.38.40
